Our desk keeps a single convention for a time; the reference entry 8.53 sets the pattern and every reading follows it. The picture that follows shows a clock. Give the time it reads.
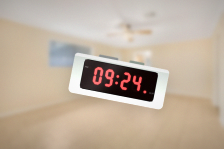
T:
9.24
